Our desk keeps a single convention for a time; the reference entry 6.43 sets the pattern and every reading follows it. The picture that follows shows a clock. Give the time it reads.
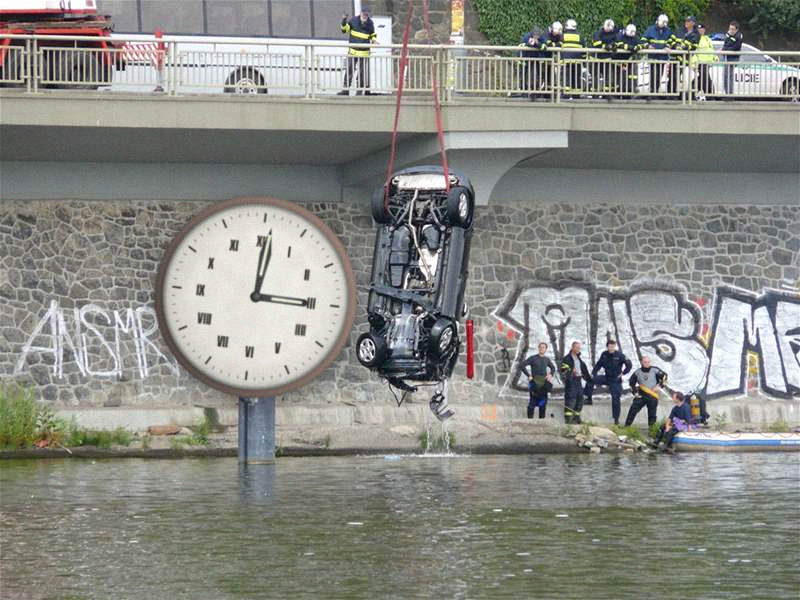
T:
3.01
